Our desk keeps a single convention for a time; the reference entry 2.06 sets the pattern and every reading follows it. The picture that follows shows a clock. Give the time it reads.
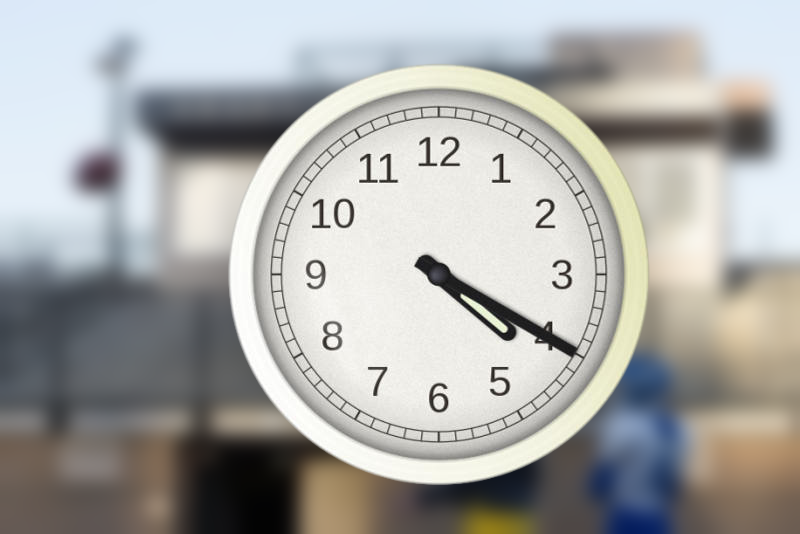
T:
4.20
